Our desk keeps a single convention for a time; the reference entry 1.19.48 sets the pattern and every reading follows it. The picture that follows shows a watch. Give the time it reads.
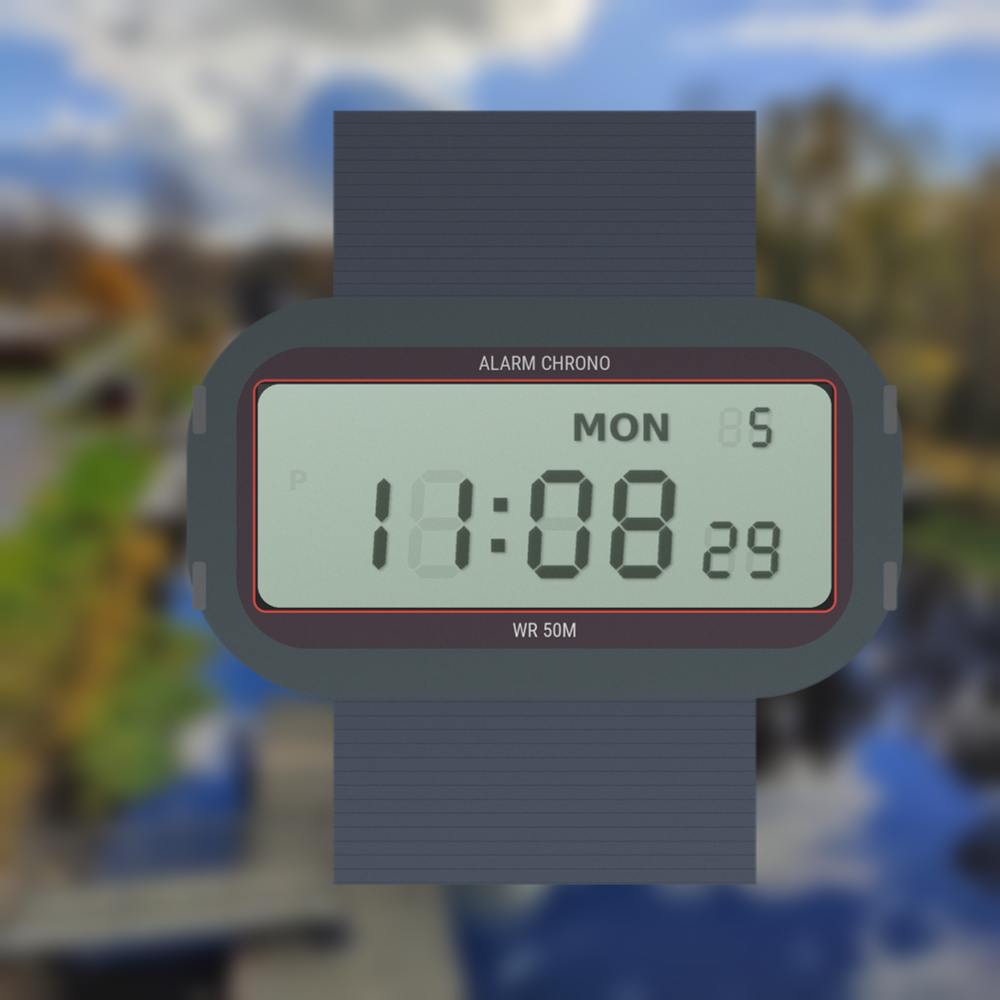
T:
11.08.29
